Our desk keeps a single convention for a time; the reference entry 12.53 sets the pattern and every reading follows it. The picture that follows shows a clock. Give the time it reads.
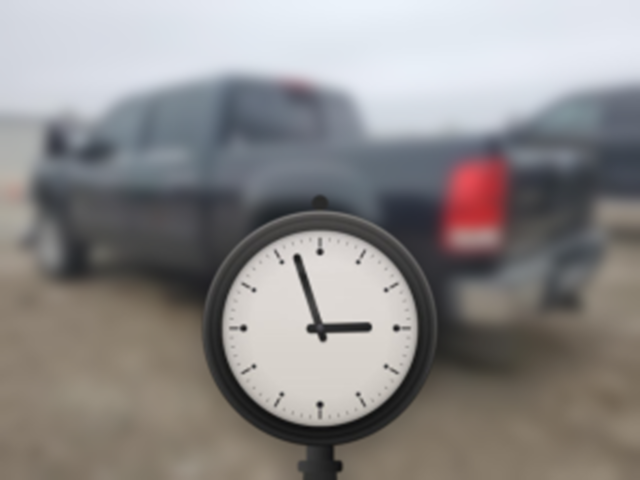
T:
2.57
